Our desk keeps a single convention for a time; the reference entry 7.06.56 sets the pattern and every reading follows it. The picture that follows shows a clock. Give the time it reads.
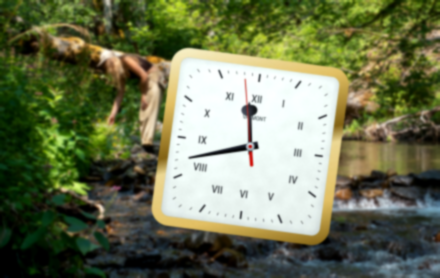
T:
11.41.58
